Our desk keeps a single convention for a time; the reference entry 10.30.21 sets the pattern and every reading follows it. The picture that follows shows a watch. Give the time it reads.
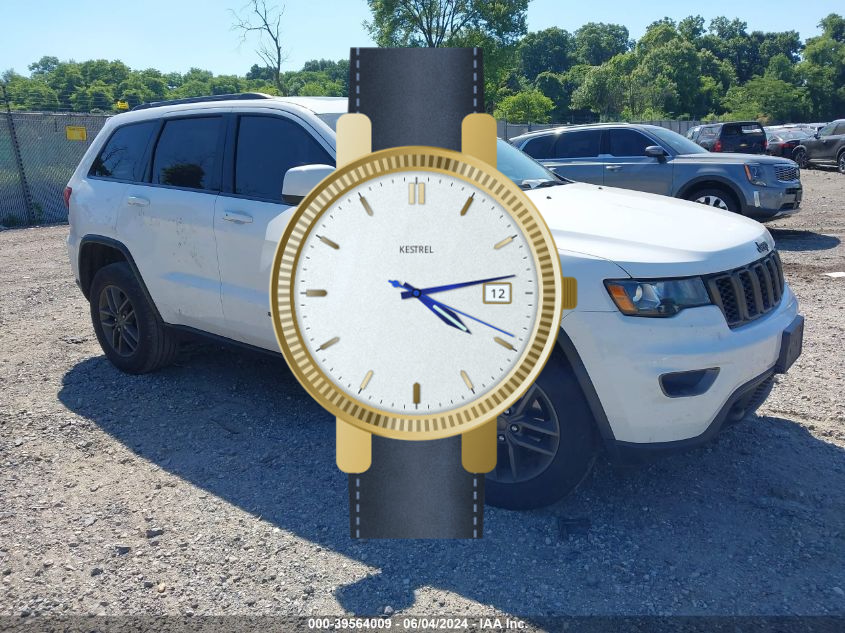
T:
4.13.19
